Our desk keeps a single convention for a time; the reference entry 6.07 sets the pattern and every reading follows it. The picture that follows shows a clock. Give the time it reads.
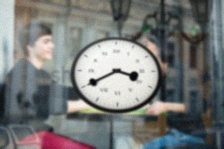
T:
3.40
